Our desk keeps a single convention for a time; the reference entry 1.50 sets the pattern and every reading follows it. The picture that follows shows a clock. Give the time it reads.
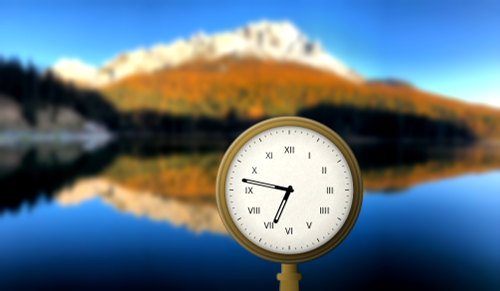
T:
6.47
